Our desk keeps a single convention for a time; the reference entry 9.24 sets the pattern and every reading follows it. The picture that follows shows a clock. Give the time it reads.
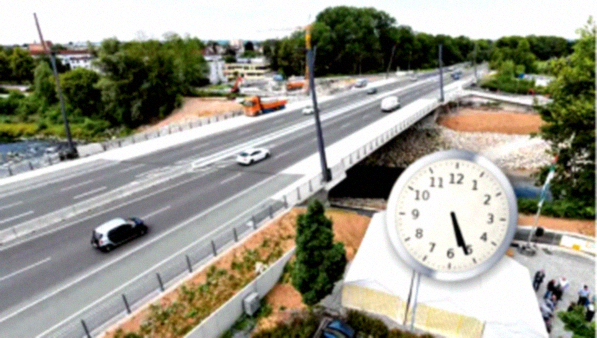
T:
5.26
